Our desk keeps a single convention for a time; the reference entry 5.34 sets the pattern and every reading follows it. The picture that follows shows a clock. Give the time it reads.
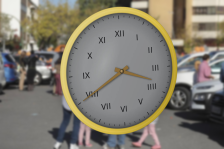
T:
3.40
